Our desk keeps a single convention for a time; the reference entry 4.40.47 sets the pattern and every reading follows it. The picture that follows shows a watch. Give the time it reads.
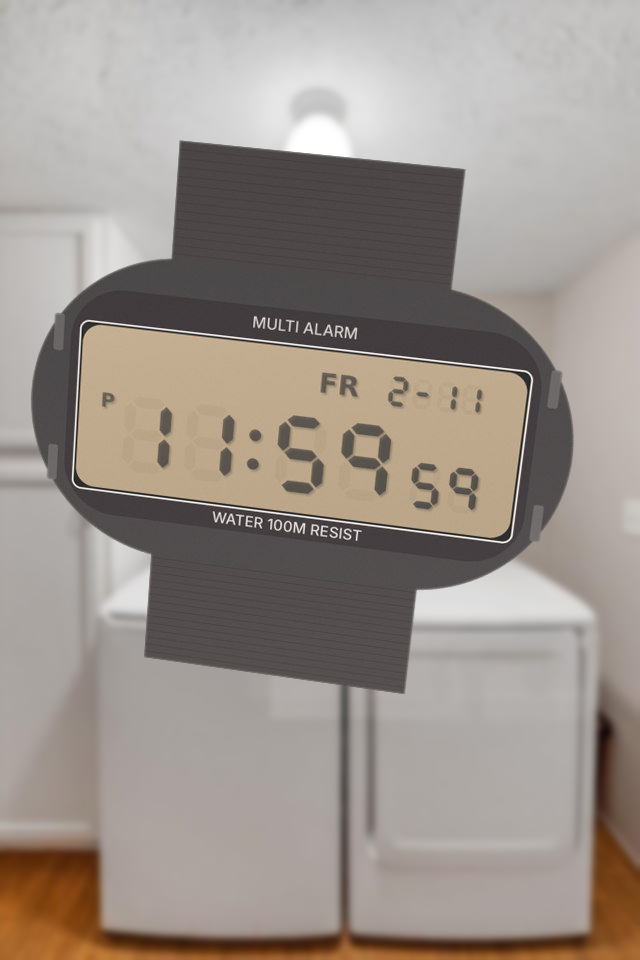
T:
11.59.59
